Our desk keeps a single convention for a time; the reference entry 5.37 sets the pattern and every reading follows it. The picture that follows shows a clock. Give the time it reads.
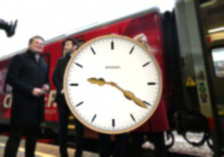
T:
9.21
